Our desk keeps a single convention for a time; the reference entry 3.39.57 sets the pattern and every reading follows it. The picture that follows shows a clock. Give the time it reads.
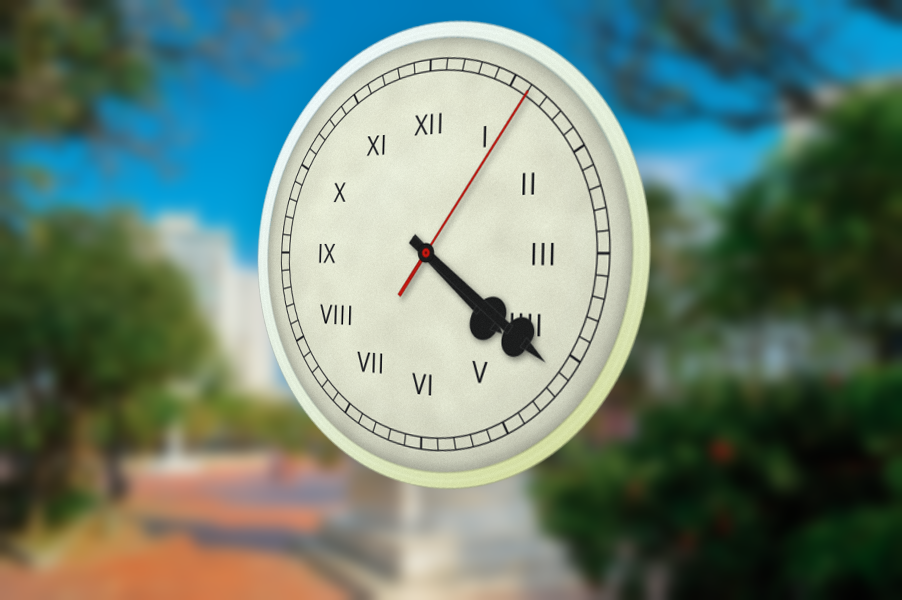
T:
4.21.06
